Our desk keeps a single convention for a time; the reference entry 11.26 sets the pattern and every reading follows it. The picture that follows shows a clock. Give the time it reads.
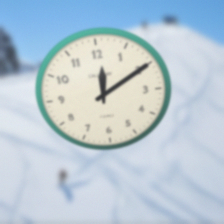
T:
12.10
